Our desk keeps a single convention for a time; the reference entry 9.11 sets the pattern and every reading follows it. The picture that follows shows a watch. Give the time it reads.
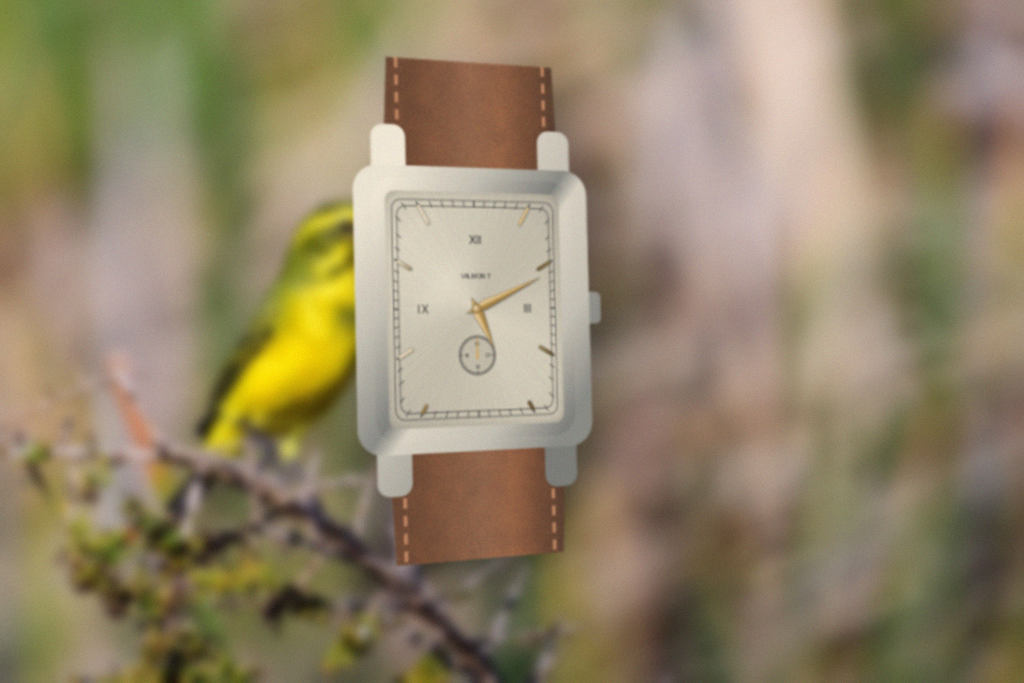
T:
5.11
